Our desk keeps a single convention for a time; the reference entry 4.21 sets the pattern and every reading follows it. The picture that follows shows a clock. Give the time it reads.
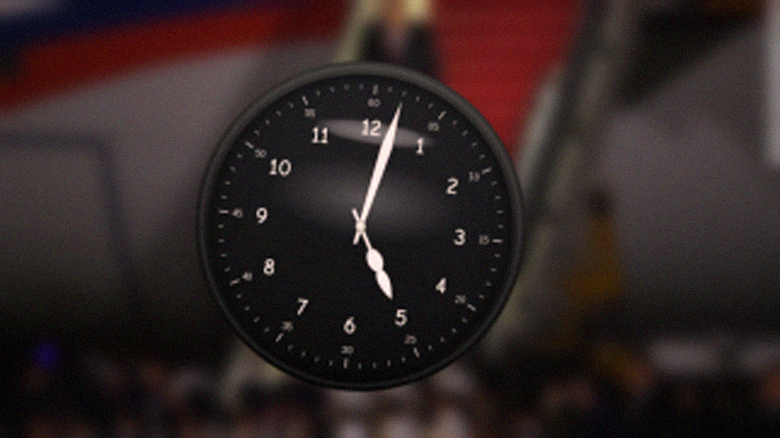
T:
5.02
